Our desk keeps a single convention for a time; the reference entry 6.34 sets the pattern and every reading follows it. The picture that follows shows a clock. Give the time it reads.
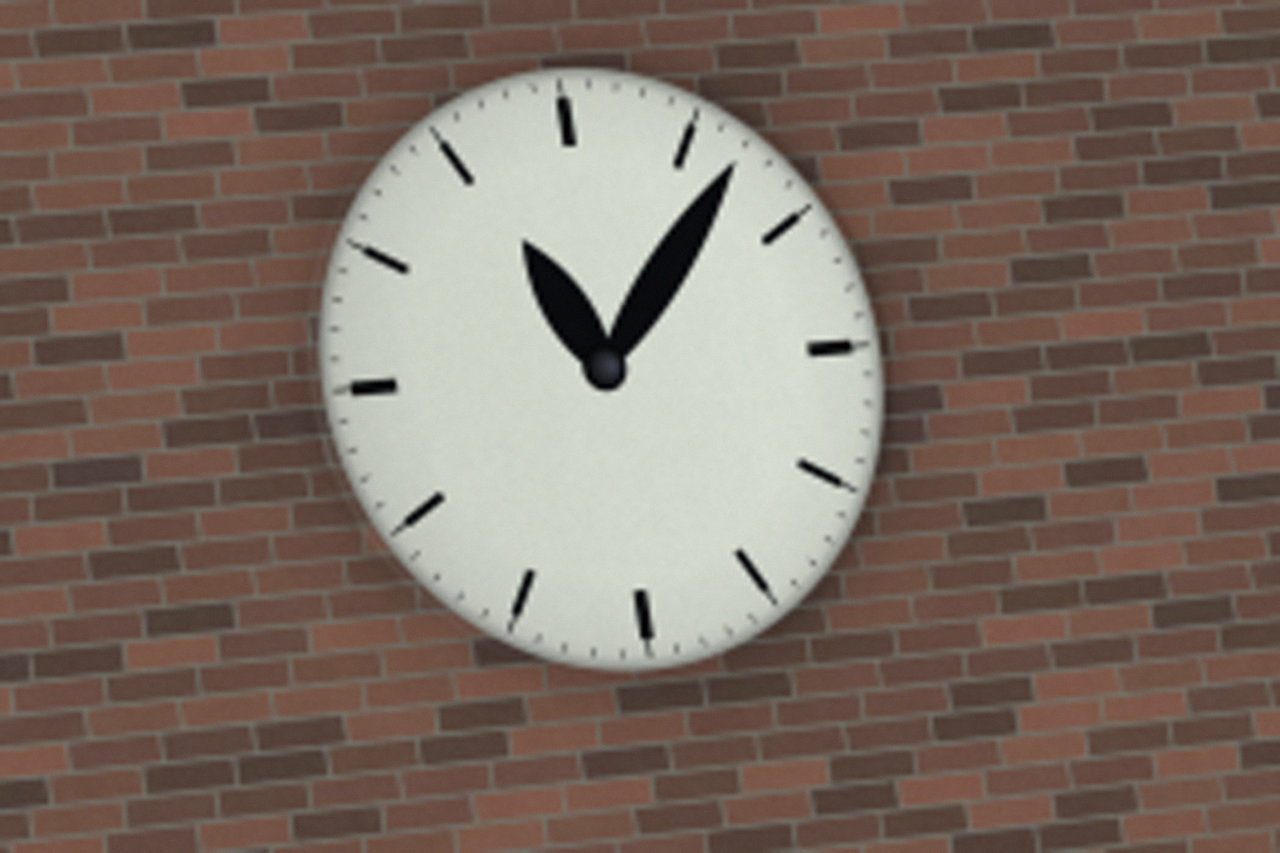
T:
11.07
